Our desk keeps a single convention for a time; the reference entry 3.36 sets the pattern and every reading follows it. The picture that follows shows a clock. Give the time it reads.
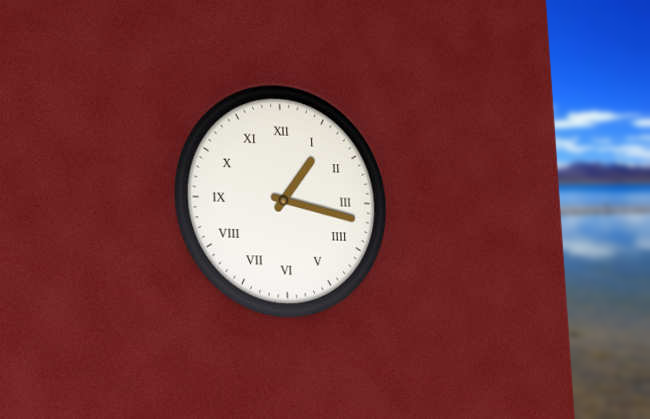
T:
1.17
